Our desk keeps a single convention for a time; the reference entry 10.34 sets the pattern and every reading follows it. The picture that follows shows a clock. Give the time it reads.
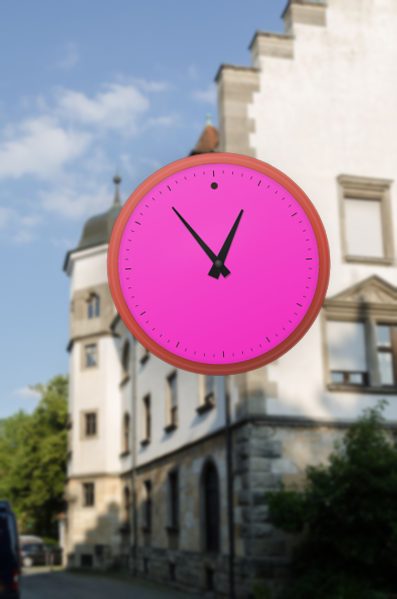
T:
12.54
